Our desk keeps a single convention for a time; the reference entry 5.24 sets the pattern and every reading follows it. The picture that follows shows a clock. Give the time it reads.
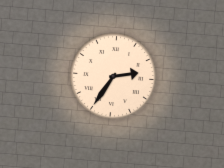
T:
2.35
